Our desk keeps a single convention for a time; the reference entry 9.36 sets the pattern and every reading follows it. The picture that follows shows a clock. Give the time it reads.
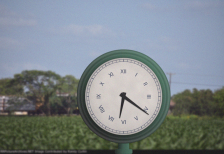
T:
6.21
